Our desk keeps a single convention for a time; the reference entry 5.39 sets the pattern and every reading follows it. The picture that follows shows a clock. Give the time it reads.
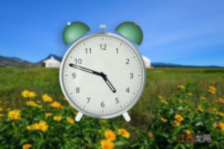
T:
4.48
